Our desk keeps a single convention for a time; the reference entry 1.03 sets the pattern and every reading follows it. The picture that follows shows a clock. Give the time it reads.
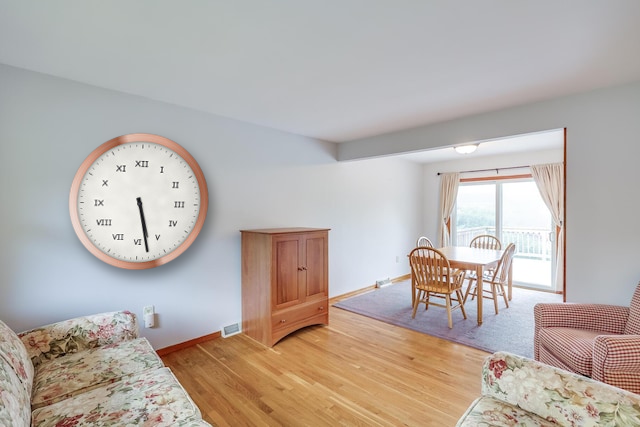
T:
5.28
